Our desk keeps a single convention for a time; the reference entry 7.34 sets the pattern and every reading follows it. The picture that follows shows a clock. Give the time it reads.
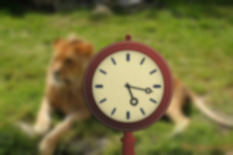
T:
5.17
